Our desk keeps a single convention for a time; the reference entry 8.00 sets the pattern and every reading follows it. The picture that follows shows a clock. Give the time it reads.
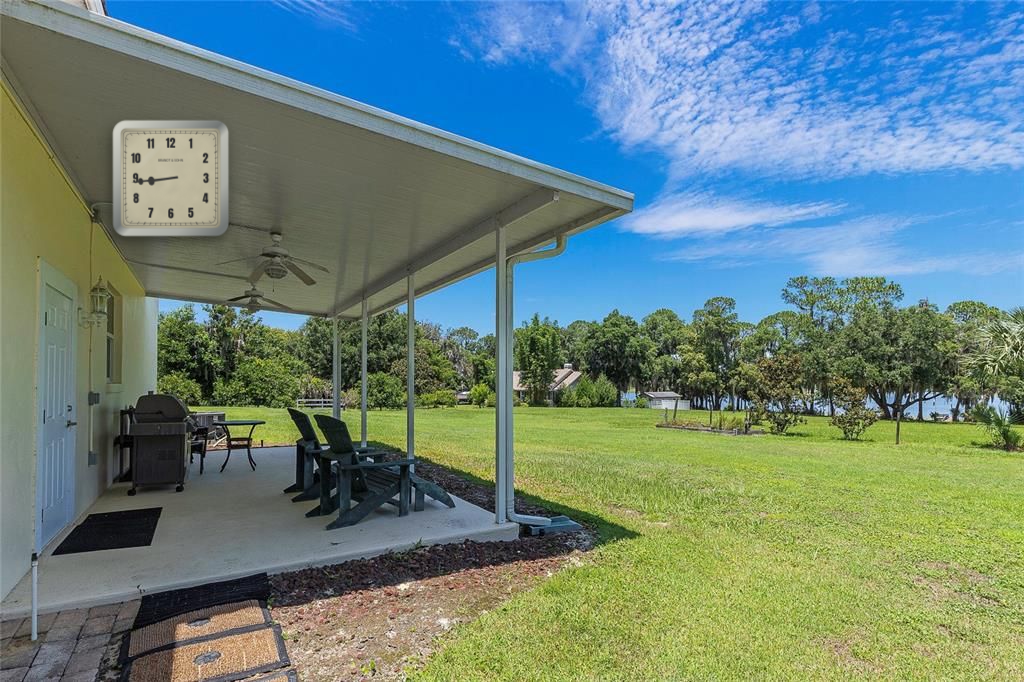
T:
8.44
